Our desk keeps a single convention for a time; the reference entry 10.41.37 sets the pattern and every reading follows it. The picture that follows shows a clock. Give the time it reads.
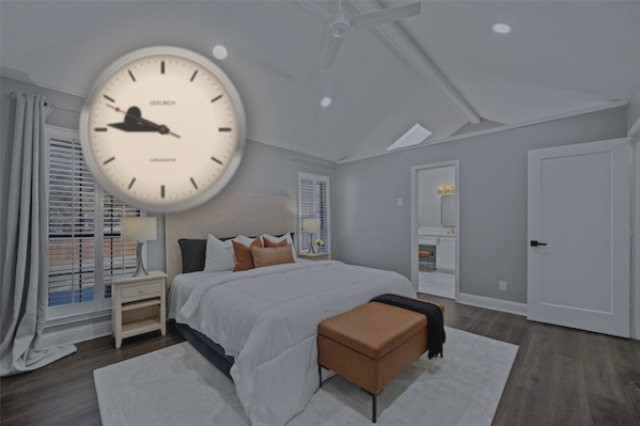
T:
9.45.49
